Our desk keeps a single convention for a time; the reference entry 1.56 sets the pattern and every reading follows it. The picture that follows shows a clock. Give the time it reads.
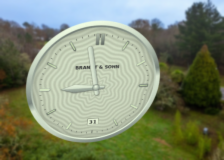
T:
8.58
